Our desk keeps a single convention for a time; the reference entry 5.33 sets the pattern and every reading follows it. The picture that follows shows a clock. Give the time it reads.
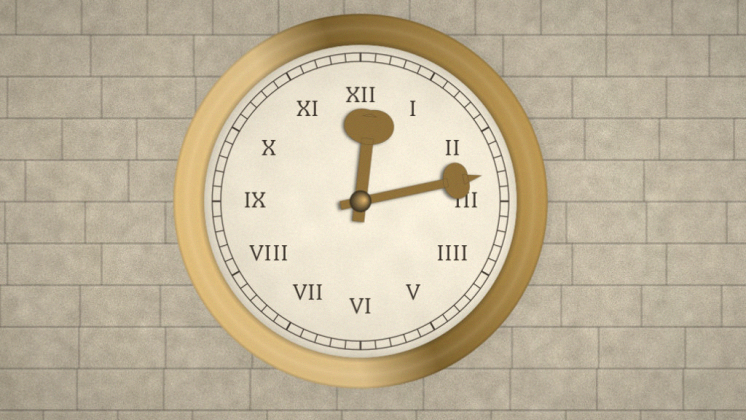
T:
12.13
